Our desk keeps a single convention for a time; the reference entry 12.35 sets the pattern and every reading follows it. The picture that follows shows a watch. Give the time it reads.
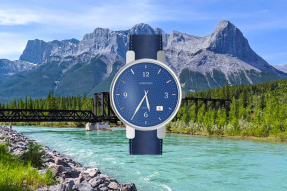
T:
5.35
